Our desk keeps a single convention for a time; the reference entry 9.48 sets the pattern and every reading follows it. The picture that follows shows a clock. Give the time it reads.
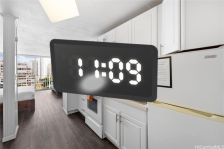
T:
11.09
